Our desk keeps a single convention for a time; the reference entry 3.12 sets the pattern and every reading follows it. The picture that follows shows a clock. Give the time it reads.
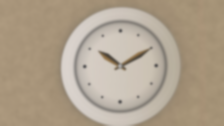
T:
10.10
